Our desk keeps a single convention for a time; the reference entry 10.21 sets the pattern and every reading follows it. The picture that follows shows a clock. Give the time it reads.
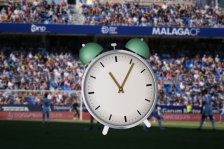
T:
11.06
